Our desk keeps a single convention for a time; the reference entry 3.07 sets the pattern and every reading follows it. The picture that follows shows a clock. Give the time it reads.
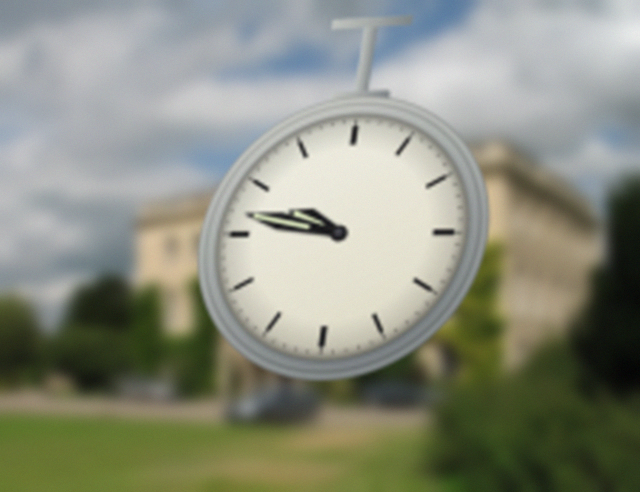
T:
9.47
